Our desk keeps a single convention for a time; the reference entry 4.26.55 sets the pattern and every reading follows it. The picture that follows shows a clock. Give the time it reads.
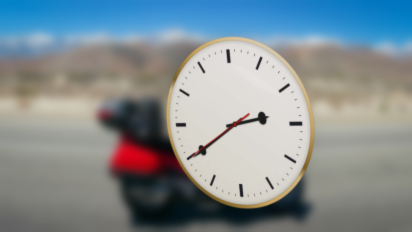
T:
2.39.40
